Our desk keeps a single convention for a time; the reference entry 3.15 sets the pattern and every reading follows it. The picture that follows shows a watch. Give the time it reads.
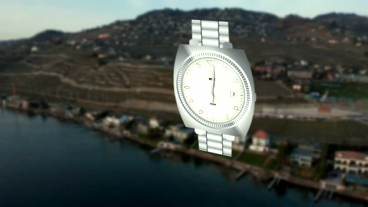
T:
6.01
